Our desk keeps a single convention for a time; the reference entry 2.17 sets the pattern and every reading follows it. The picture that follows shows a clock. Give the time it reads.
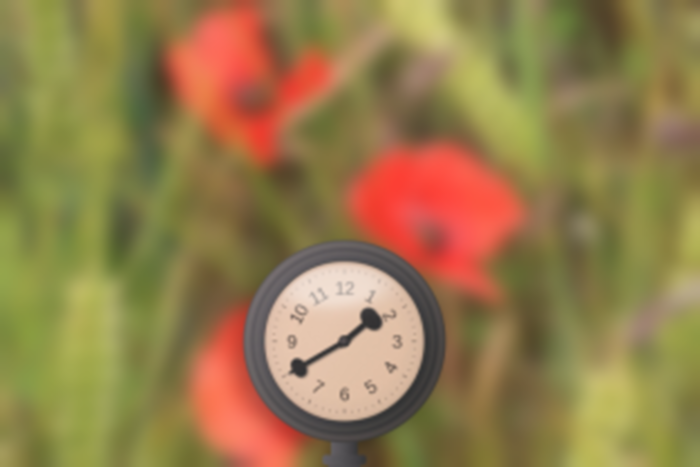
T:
1.40
